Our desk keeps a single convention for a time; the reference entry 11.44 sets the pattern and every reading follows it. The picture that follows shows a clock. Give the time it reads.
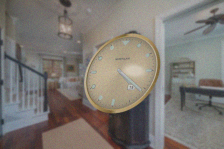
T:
4.21
